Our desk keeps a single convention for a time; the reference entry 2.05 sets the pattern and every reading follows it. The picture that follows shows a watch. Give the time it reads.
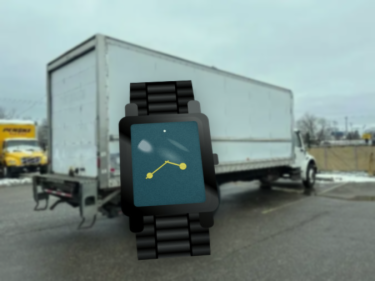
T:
3.39
